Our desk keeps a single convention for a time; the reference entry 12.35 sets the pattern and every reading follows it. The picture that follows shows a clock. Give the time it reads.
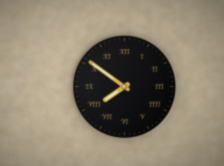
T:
7.51
